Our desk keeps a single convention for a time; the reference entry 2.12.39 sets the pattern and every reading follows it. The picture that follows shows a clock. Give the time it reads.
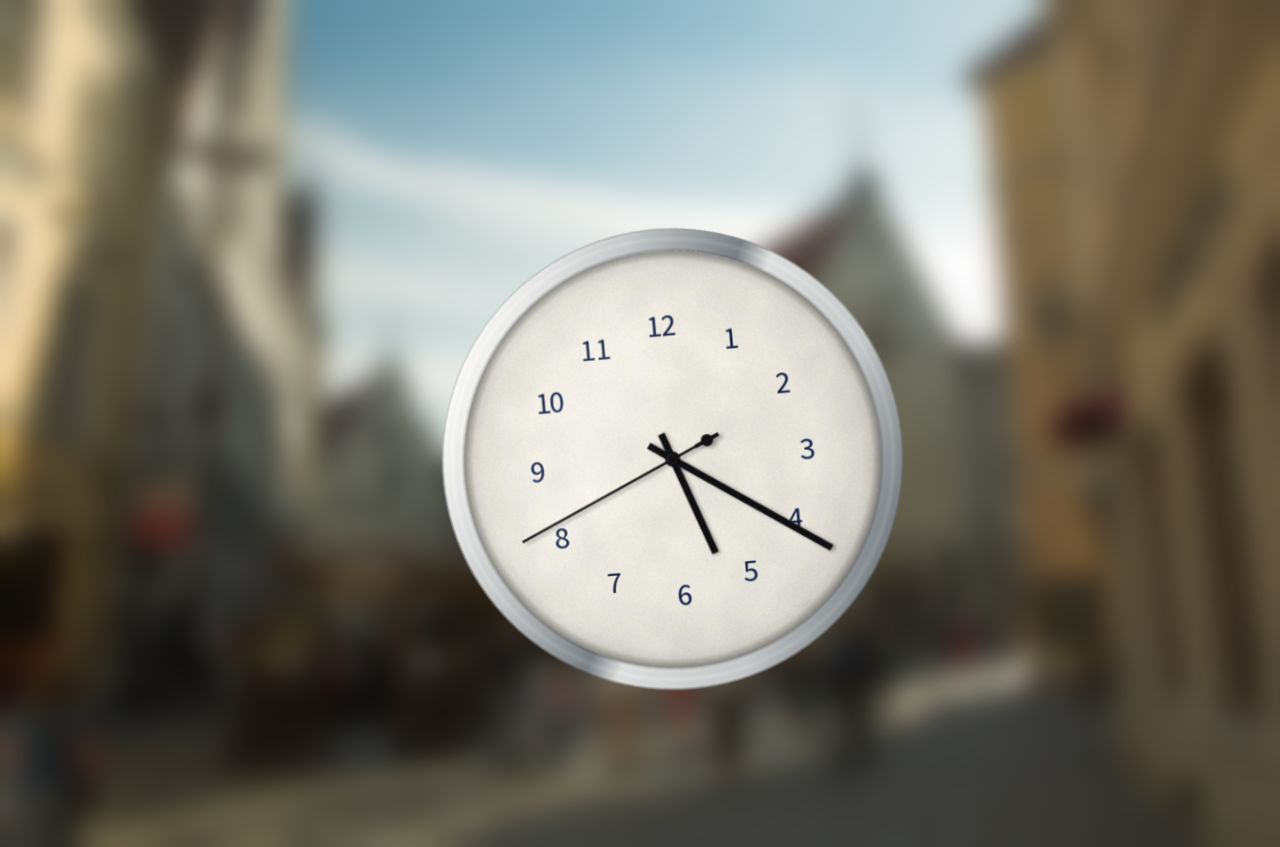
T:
5.20.41
